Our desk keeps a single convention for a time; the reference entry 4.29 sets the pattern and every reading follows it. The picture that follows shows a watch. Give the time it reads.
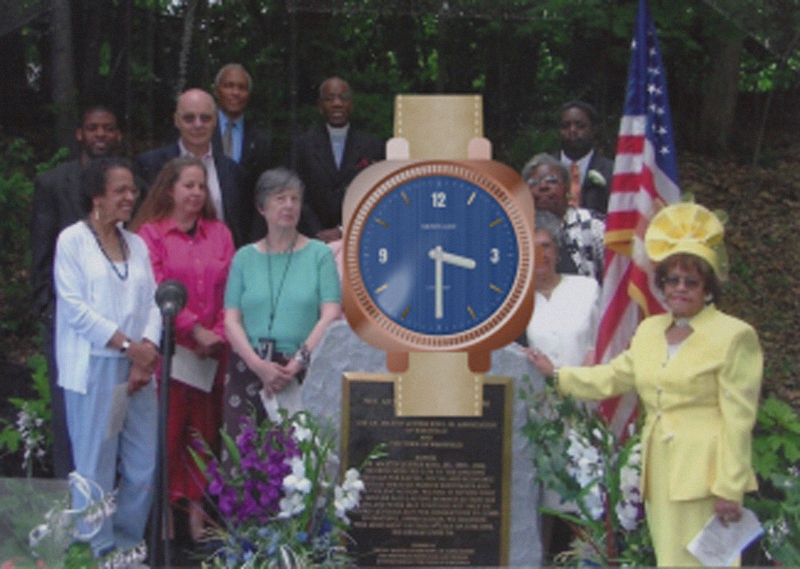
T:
3.30
